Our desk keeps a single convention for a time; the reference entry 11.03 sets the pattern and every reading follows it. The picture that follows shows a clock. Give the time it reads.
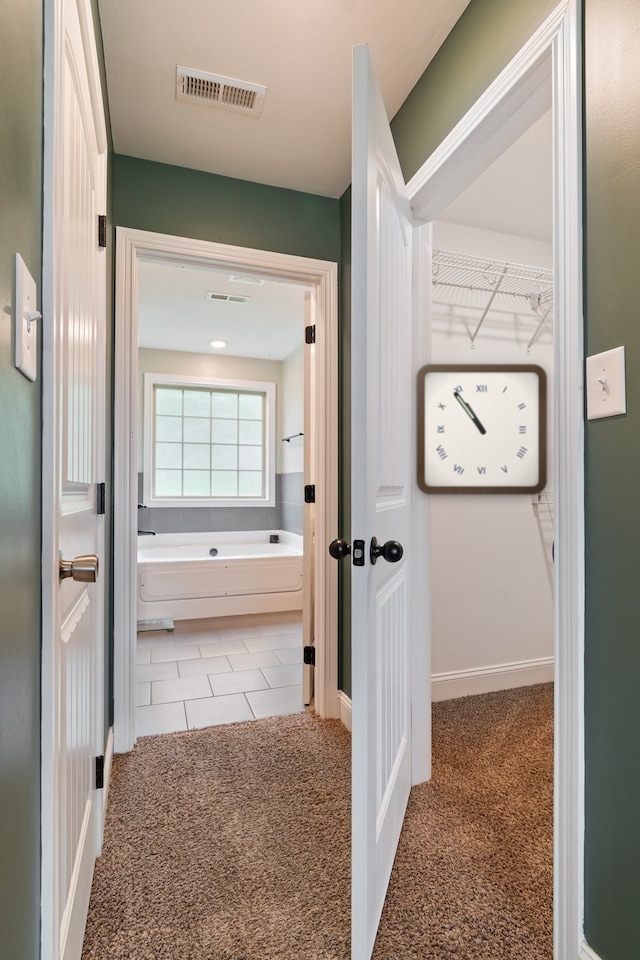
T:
10.54
